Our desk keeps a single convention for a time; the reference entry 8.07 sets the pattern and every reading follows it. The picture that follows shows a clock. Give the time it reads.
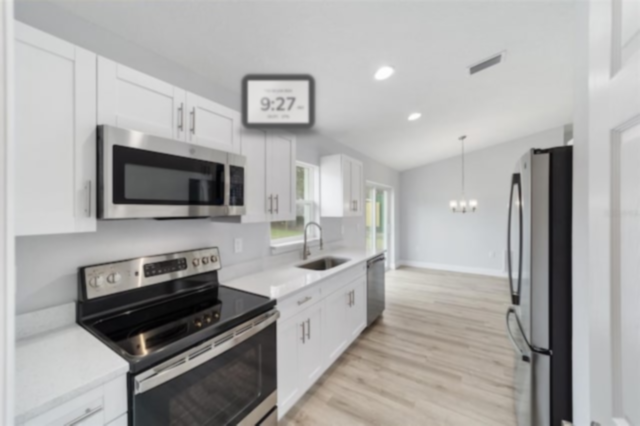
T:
9.27
